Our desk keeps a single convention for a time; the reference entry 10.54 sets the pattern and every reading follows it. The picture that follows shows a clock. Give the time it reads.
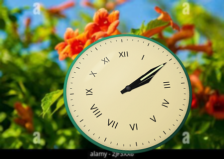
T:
2.10
